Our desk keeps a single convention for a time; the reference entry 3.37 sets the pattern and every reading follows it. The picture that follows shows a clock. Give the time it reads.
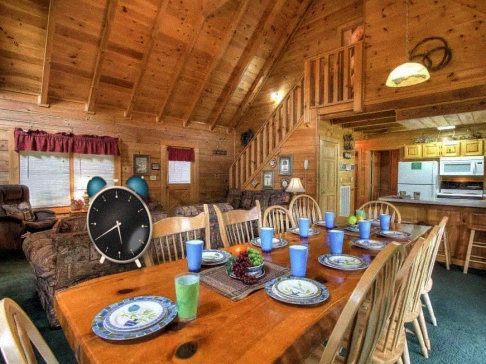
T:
5.40
